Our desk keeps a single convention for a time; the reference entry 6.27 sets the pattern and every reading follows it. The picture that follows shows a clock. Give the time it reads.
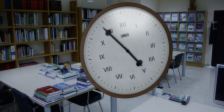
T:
4.54
